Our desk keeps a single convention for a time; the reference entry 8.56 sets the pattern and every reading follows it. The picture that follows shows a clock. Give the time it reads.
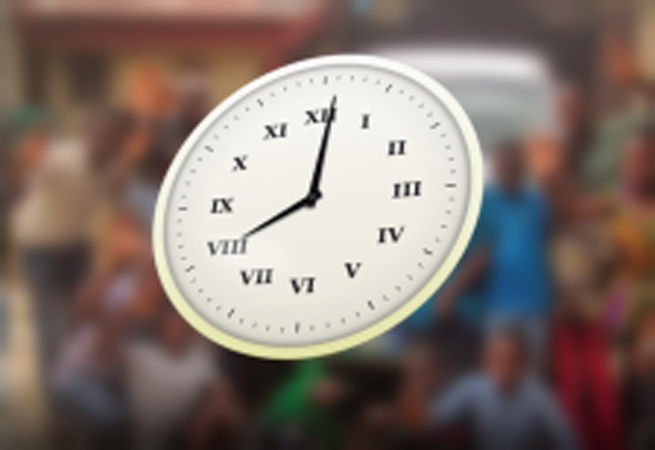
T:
8.01
